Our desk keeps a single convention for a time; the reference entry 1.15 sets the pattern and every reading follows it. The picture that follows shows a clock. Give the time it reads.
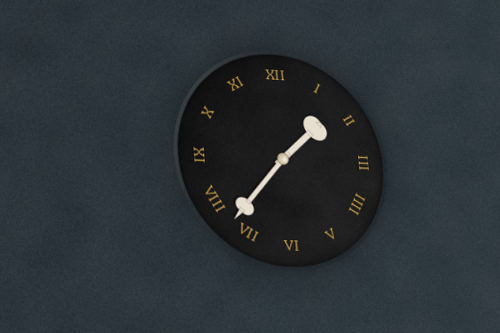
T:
1.37
